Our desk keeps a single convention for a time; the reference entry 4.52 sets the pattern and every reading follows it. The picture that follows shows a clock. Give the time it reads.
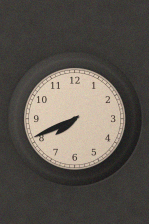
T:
7.41
